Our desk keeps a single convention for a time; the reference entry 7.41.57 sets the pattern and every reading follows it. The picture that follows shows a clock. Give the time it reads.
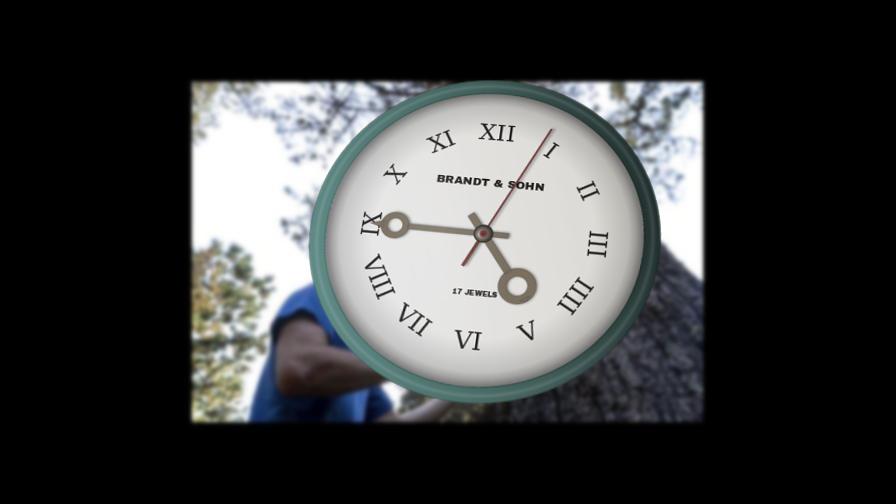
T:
4.45.04
